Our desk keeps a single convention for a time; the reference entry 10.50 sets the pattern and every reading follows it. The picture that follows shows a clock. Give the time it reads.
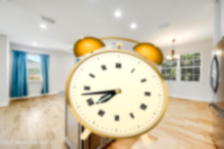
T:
7.43
